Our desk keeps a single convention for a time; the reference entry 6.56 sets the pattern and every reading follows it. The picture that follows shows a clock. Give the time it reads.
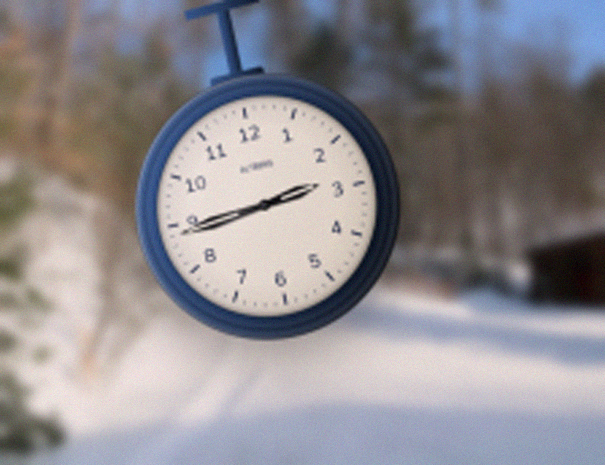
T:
2.44
